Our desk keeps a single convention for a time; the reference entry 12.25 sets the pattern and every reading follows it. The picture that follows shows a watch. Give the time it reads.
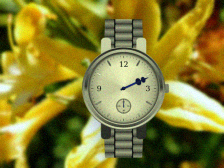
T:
2.11
